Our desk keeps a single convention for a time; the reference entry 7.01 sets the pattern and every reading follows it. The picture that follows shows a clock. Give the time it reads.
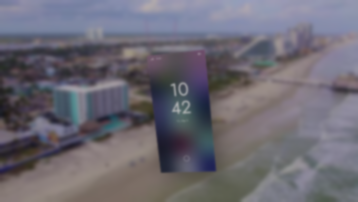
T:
10.42
